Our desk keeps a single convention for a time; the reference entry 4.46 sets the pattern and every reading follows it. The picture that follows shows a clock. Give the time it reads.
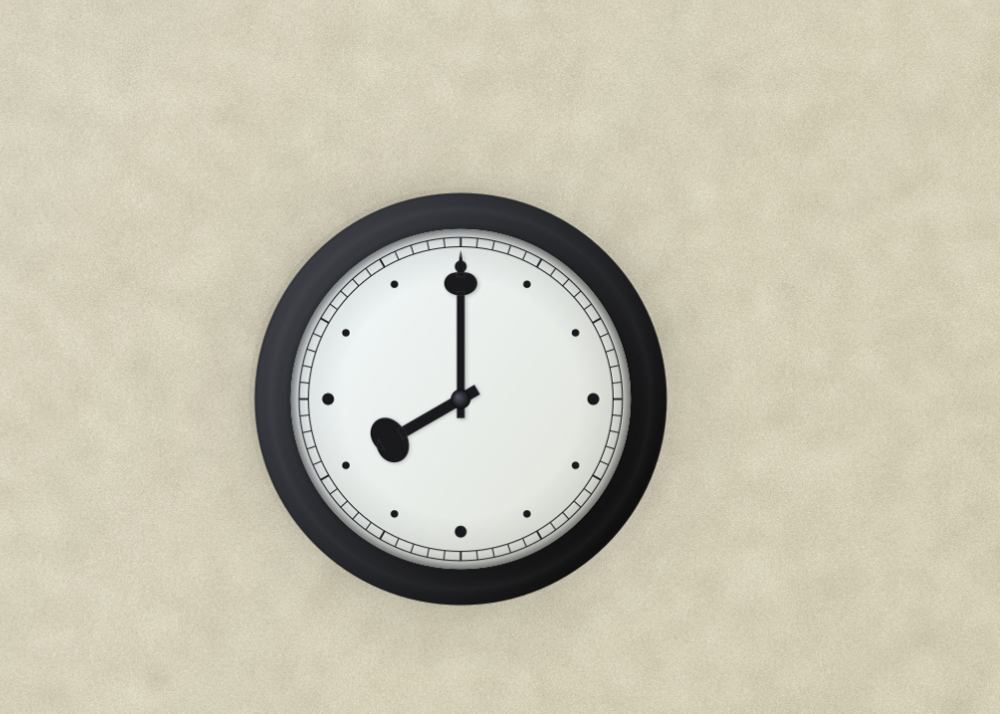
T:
8.00
